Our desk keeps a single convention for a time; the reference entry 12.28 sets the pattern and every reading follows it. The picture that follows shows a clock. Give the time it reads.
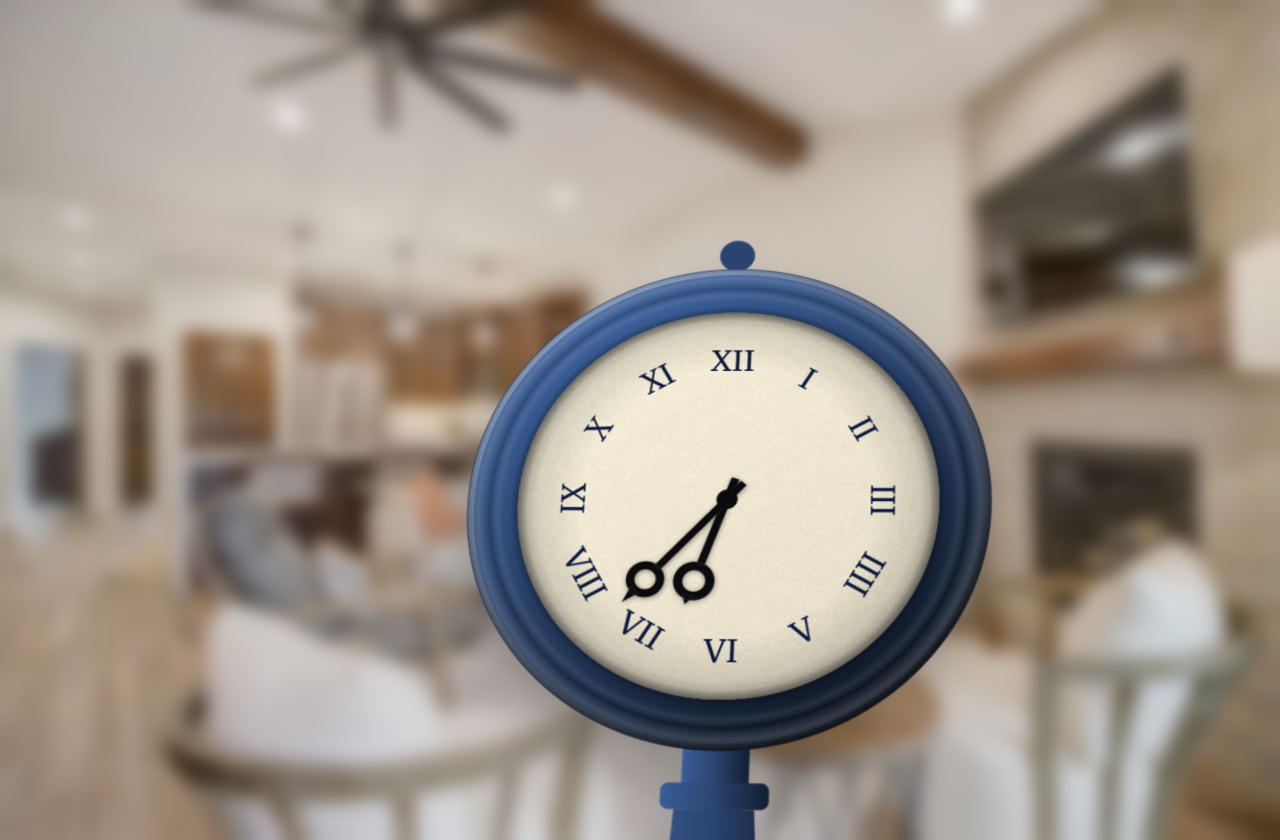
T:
6.37
